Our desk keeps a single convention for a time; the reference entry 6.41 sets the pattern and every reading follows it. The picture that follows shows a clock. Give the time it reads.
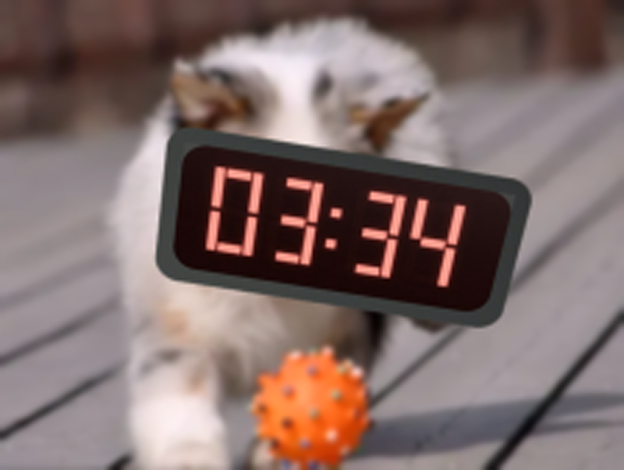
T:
3.34
